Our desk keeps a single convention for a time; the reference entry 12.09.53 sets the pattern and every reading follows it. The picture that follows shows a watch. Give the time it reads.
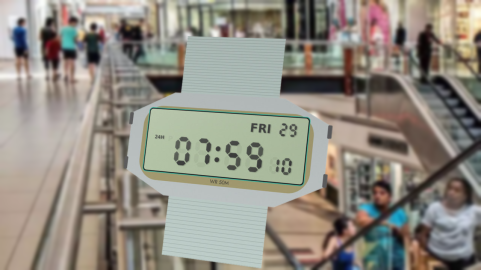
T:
7.59.10
